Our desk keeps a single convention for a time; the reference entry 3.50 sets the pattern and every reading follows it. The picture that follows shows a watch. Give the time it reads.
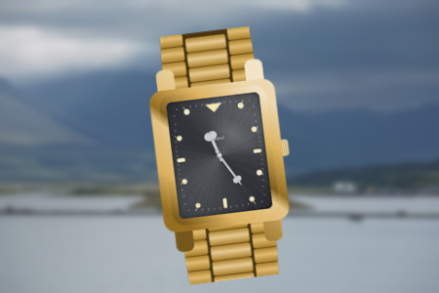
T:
11.25
